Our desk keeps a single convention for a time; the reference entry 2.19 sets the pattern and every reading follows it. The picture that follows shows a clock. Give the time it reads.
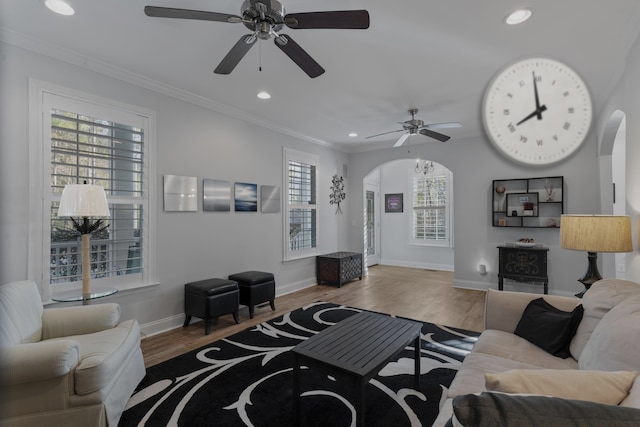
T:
7.59
